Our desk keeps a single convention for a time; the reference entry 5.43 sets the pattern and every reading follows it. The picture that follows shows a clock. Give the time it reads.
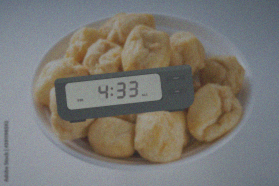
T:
4.33
